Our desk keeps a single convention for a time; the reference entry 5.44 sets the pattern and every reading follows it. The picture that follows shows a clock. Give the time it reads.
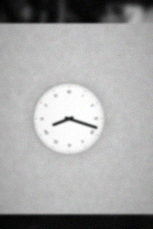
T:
8.18
